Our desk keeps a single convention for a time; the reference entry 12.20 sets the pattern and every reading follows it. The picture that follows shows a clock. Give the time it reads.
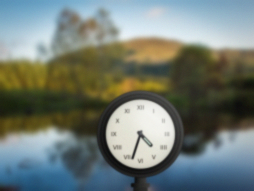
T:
4.33
